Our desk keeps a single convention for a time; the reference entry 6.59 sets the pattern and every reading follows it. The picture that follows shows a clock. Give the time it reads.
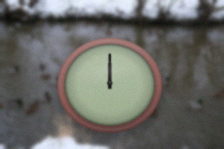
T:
12.00
